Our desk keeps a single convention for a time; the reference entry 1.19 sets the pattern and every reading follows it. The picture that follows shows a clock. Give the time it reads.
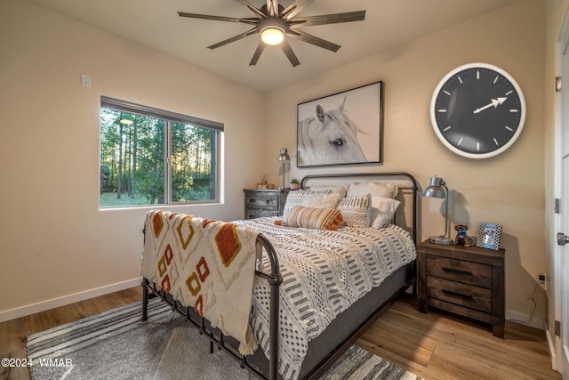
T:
2.11
